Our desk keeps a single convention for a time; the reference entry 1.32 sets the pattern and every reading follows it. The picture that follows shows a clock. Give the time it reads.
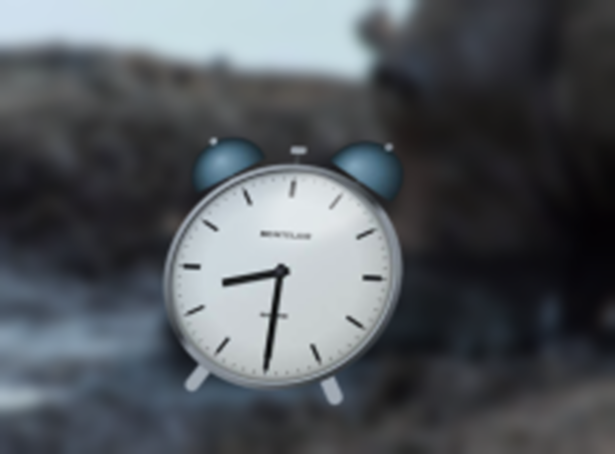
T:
8.30
